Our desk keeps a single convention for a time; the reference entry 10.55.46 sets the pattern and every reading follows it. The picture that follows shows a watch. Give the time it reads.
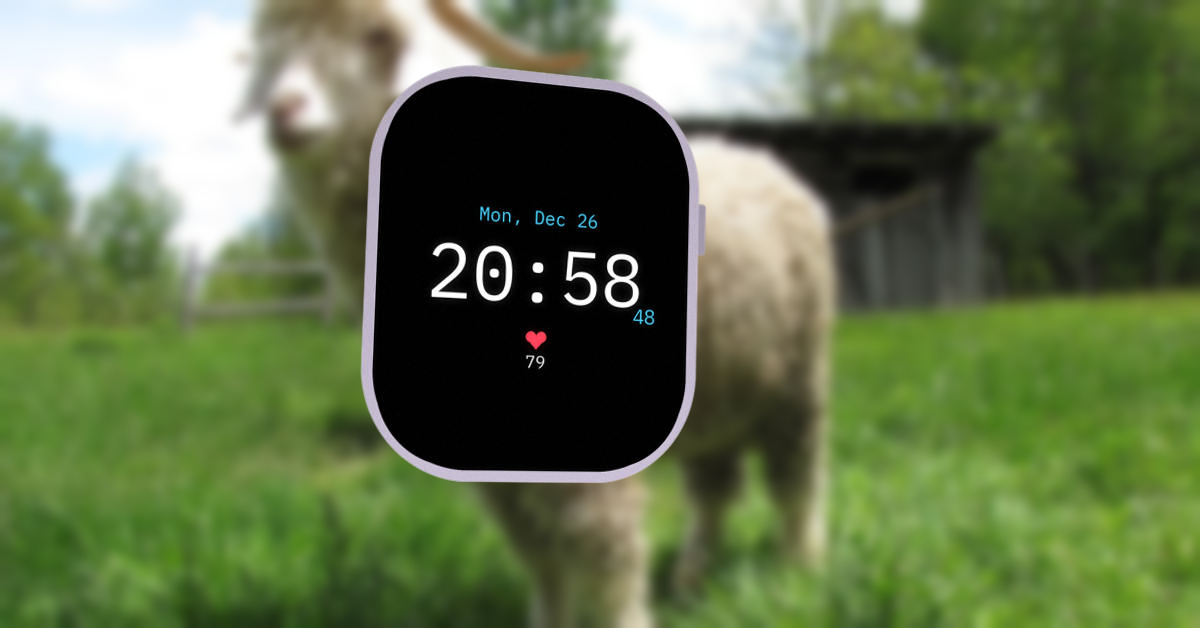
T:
20.58.48
